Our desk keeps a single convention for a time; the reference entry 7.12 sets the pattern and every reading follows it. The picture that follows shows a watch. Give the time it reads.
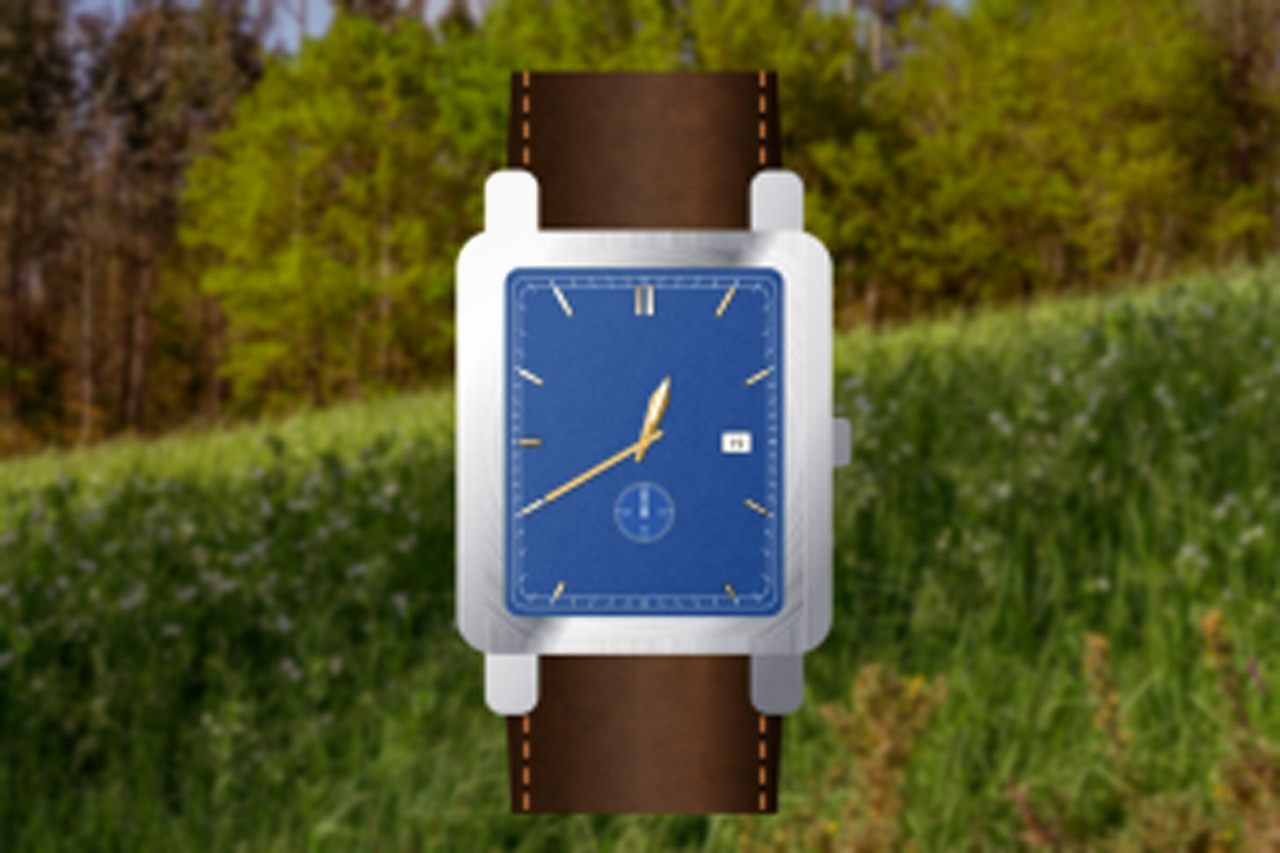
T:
12.40
